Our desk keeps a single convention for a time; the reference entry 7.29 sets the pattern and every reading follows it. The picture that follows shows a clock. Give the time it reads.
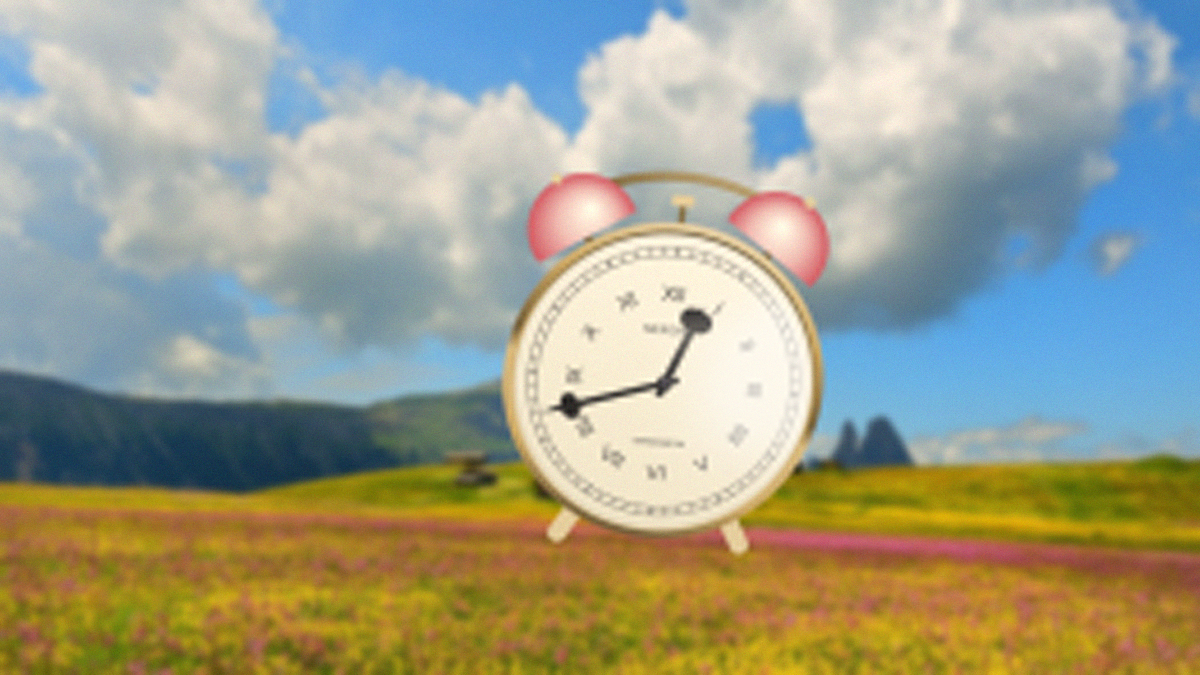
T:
12.42
